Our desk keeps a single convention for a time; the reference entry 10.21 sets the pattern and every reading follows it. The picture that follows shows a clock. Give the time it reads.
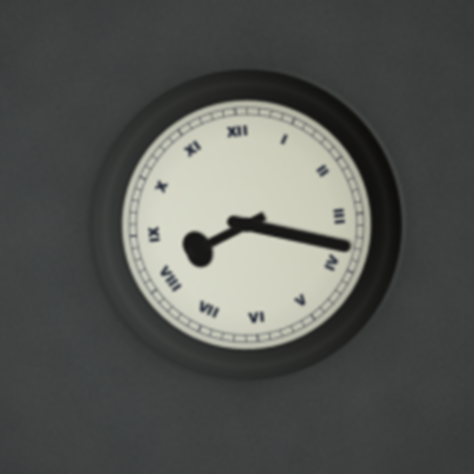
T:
8.18
